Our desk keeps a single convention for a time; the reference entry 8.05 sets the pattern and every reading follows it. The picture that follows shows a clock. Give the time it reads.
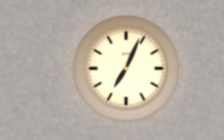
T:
7.04
